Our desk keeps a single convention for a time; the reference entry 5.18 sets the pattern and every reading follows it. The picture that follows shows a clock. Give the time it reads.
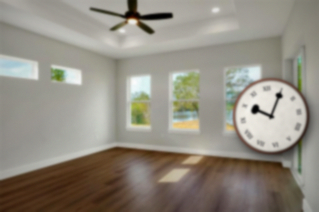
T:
10.05
